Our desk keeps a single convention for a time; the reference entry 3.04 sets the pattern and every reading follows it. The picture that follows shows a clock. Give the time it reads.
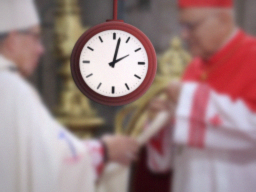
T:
2.02
